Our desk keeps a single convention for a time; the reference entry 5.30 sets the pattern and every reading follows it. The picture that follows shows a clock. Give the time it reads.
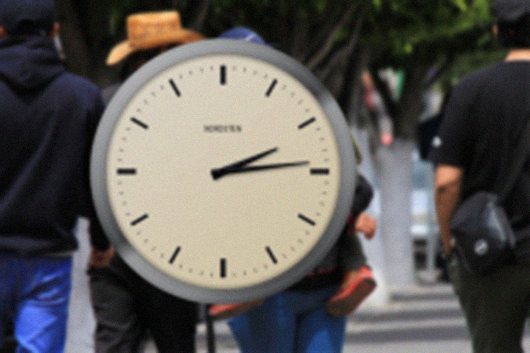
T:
2.14
